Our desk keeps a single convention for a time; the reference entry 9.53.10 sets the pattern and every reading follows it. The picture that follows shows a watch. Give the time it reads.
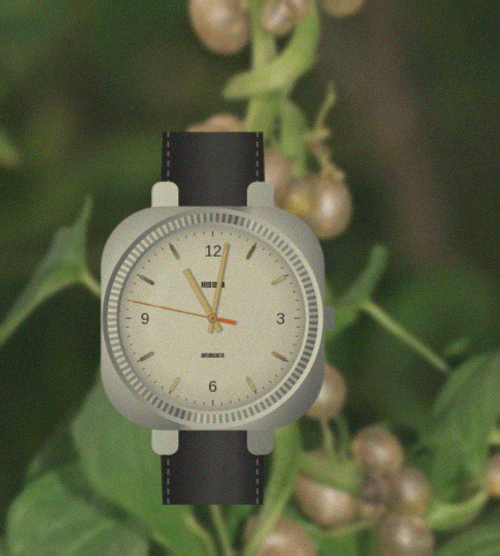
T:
11.01.47
